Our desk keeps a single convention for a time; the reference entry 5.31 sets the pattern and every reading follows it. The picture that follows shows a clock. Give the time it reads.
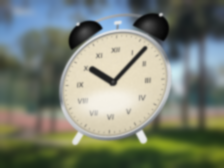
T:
10.07
